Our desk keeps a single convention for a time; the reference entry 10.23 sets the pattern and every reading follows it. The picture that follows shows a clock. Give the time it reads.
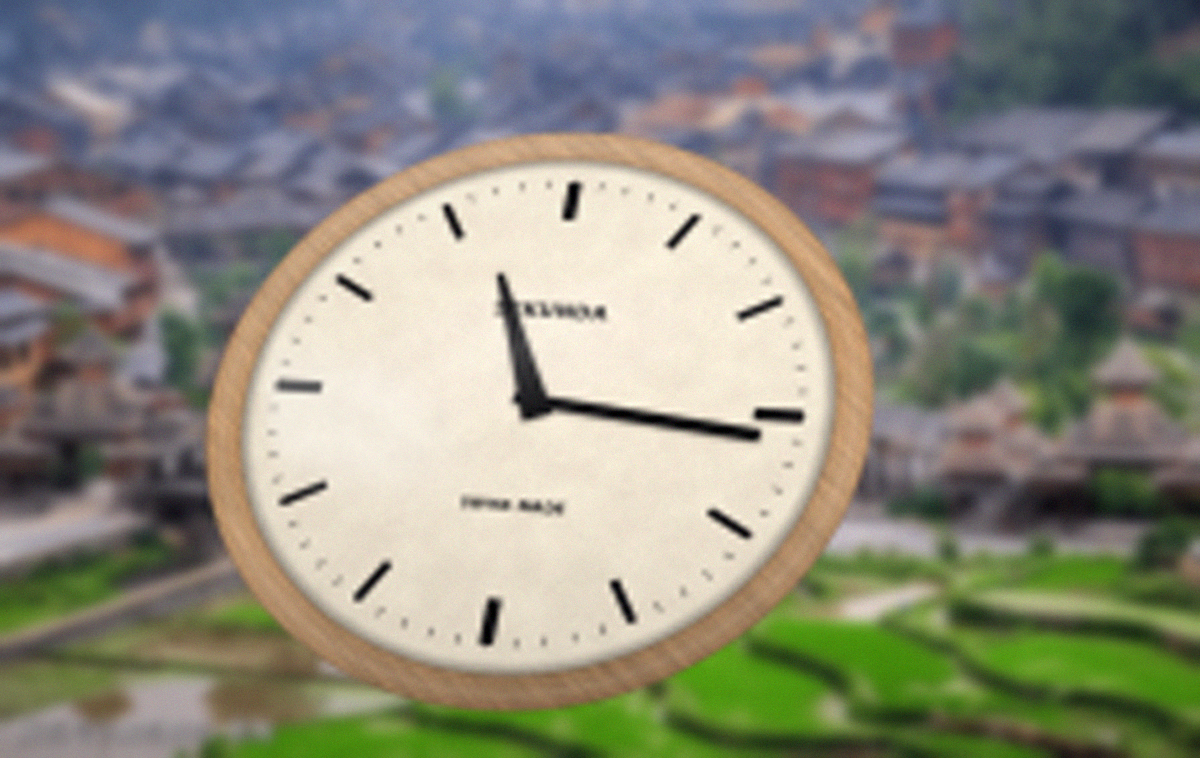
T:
11.16
